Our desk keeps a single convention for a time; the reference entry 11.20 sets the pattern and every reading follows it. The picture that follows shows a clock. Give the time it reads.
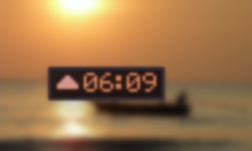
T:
6.09
